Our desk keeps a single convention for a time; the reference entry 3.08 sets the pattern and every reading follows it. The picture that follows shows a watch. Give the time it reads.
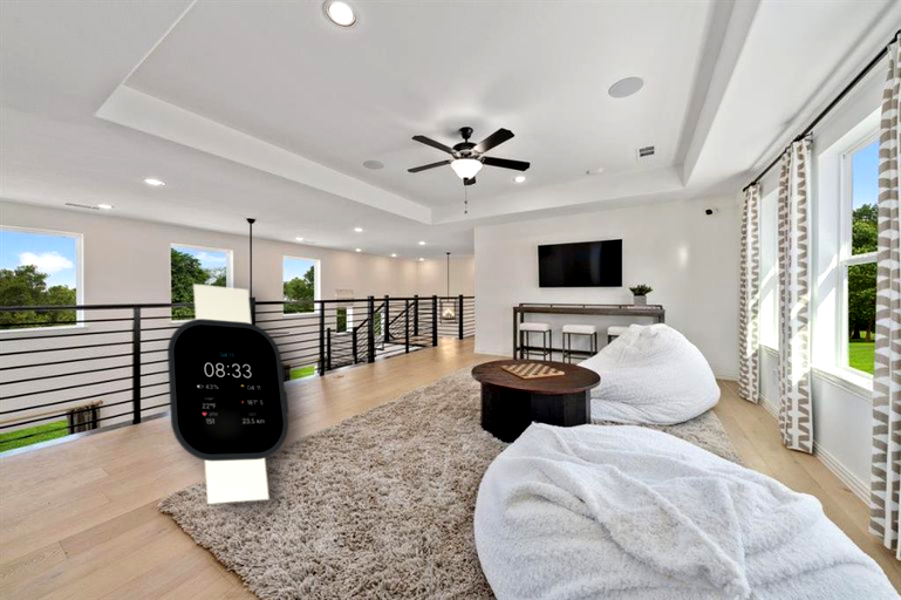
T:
8.33
